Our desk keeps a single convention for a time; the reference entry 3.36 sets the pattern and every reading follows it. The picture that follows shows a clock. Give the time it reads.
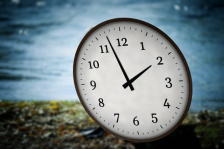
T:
1.57
